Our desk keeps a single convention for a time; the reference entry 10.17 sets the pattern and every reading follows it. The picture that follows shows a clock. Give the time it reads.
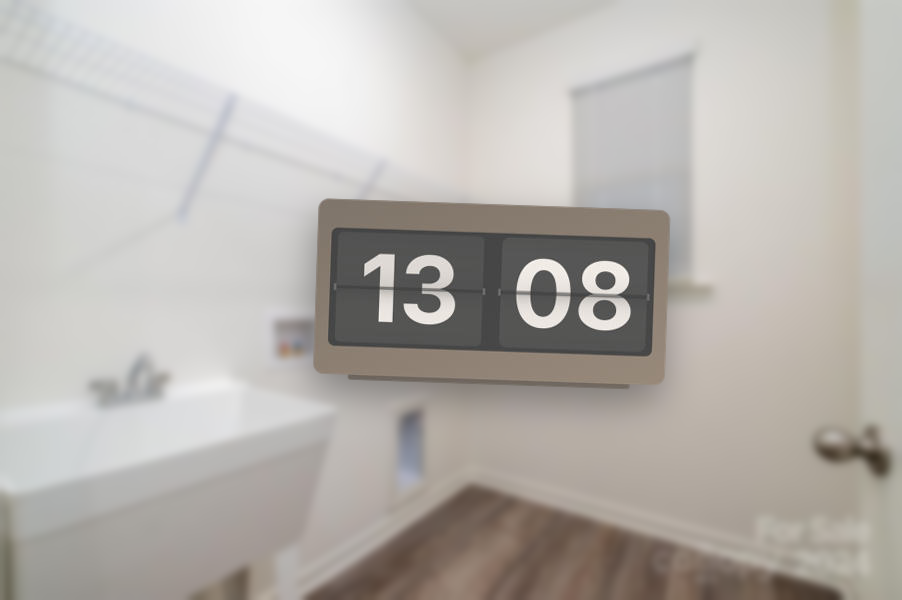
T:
13.08
